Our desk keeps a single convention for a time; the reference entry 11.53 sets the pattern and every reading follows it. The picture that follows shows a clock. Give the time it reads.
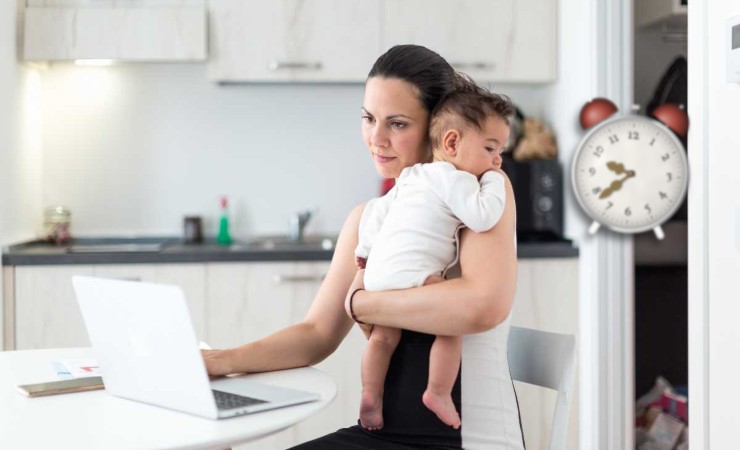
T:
9.38
